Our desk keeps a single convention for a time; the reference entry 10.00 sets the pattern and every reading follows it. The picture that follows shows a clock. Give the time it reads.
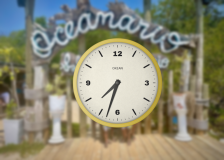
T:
7.33
